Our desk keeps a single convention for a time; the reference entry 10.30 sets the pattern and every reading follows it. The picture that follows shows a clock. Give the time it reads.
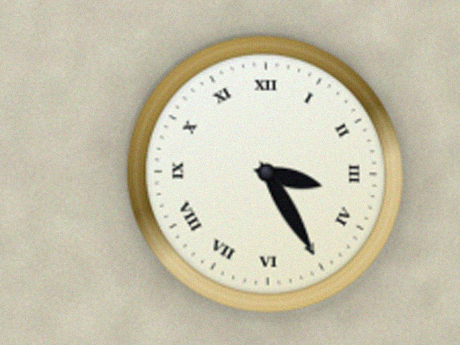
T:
3.25
